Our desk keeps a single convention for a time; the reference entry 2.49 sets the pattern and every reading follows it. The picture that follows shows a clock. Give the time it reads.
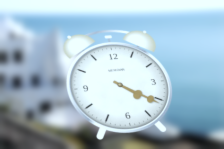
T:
4.21
